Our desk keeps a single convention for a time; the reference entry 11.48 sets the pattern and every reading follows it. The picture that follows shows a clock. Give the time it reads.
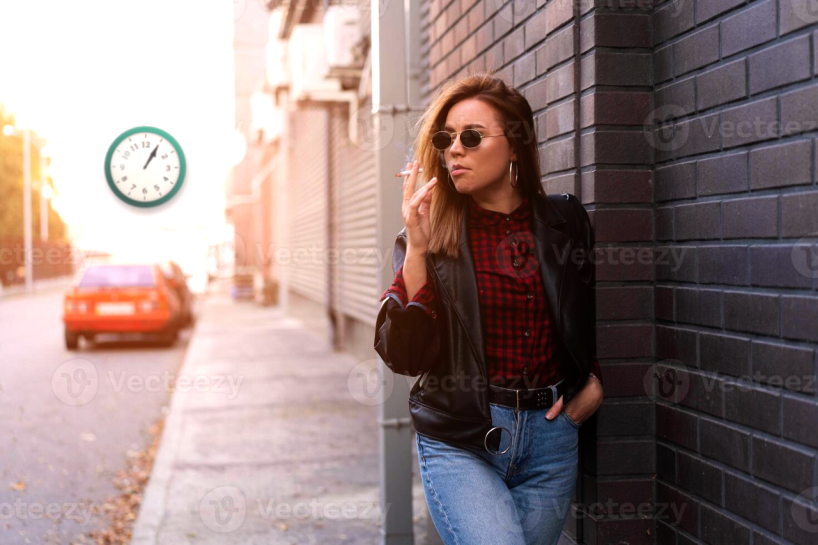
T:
1.05
